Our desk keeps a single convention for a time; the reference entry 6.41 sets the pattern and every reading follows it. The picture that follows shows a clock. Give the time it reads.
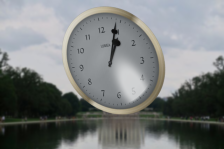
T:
1.04
